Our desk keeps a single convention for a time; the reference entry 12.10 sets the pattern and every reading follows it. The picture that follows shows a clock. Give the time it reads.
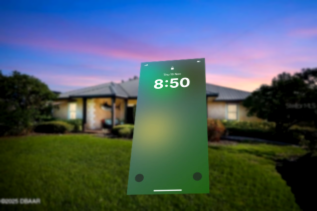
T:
8.50
